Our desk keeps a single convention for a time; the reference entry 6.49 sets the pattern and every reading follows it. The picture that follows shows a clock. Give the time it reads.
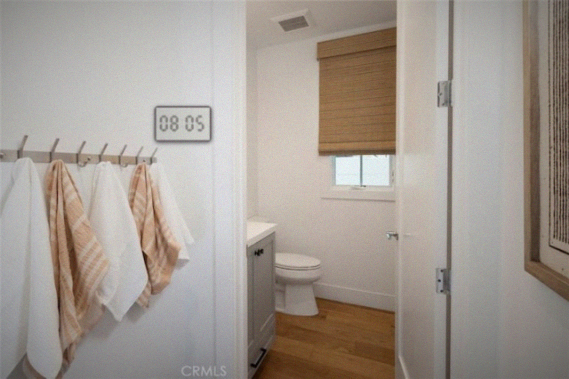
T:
8.05
